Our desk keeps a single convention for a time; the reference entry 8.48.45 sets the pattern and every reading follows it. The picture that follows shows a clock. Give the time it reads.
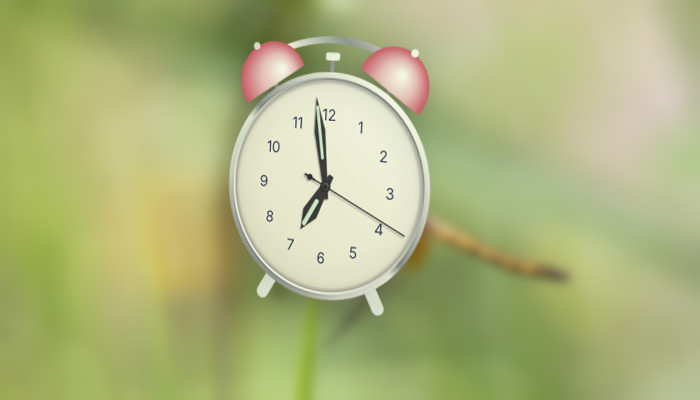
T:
6.58.19
